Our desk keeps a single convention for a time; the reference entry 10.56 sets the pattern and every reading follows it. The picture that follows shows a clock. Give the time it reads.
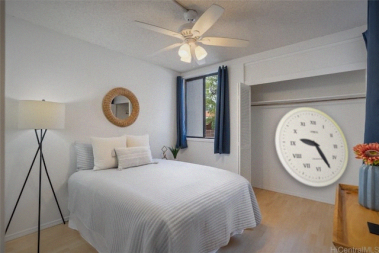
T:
9.25
